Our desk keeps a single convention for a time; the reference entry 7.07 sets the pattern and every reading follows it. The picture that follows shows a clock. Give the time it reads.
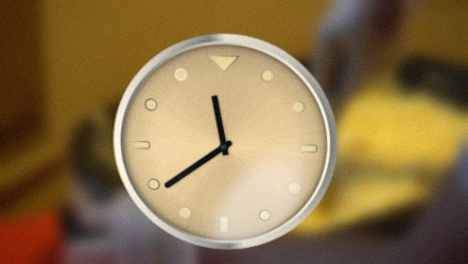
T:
11.39
